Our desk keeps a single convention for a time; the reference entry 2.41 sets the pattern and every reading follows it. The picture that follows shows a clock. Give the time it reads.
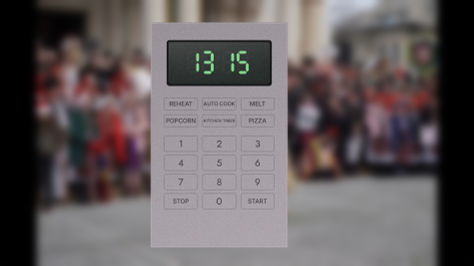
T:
13.15
